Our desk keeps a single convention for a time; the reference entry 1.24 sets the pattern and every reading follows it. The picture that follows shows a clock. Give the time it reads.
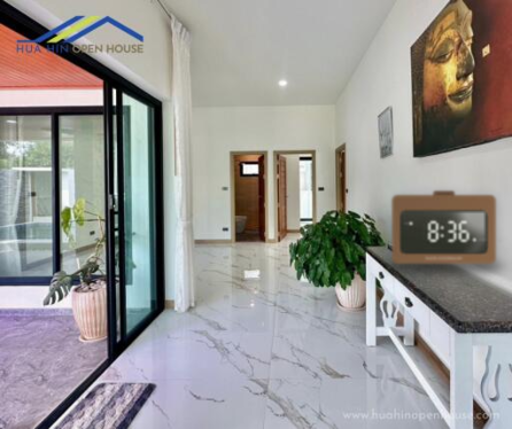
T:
8.36
